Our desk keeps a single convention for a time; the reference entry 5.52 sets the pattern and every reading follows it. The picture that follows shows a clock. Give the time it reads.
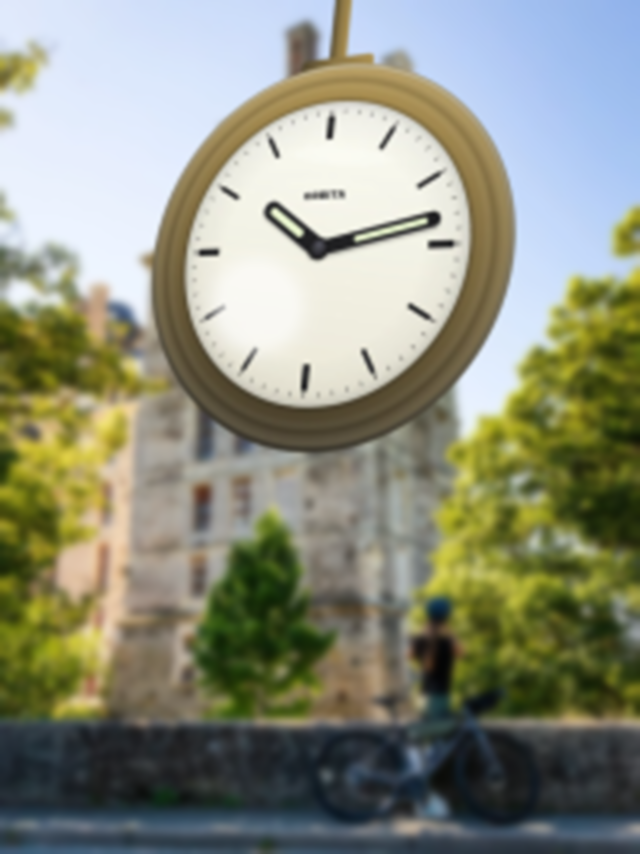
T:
10.13
